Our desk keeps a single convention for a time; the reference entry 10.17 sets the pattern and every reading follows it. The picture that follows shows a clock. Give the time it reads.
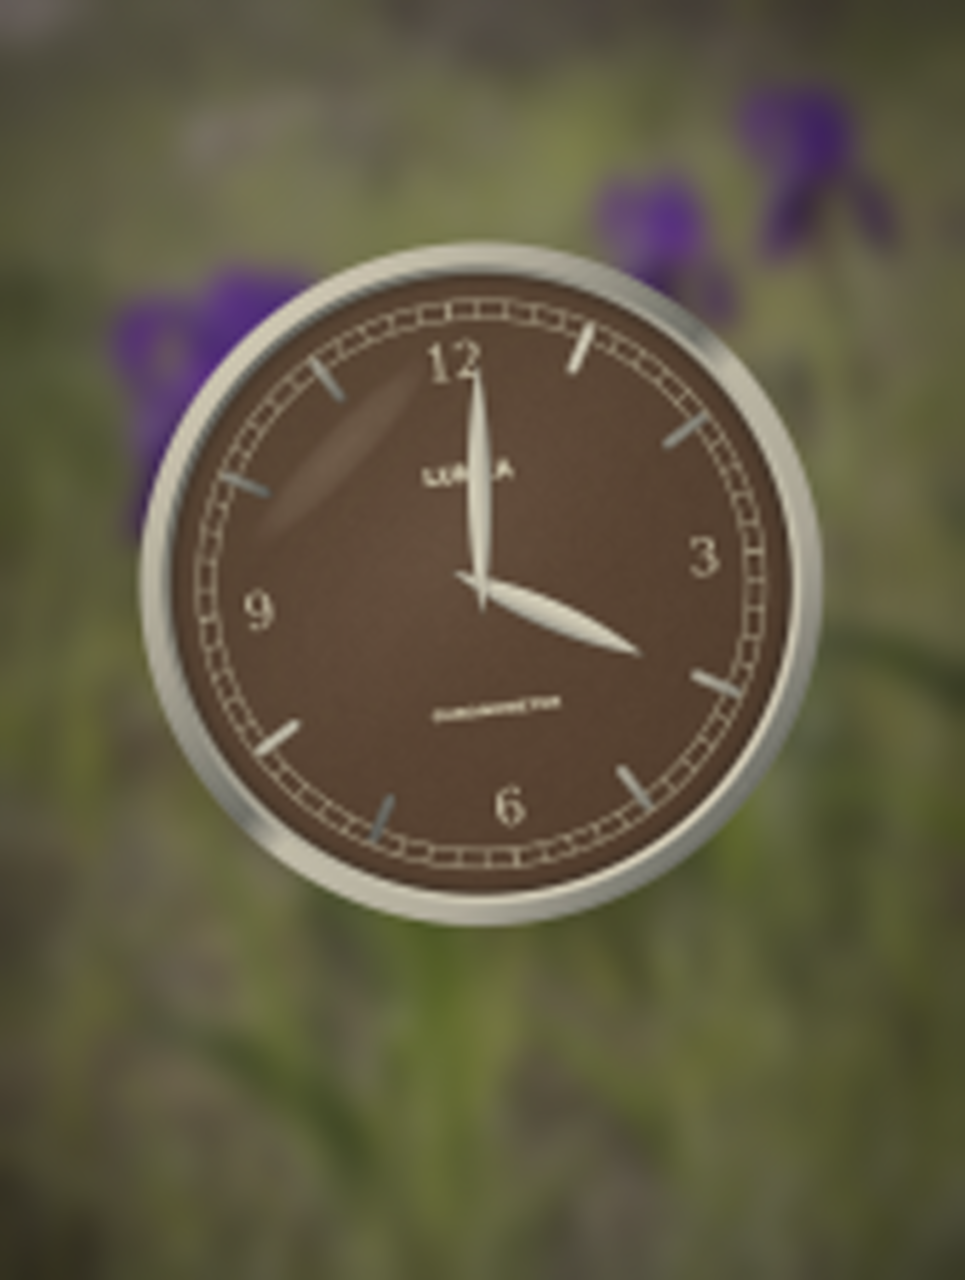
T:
4.01
